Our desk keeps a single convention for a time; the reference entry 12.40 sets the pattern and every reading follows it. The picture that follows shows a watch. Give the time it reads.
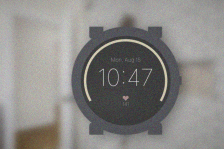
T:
10.47
